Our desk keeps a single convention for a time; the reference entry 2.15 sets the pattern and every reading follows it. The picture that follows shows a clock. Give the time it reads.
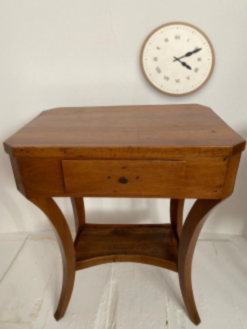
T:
4.11
